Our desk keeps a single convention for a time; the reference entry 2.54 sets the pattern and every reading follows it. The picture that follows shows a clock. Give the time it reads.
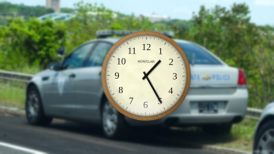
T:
1.25
